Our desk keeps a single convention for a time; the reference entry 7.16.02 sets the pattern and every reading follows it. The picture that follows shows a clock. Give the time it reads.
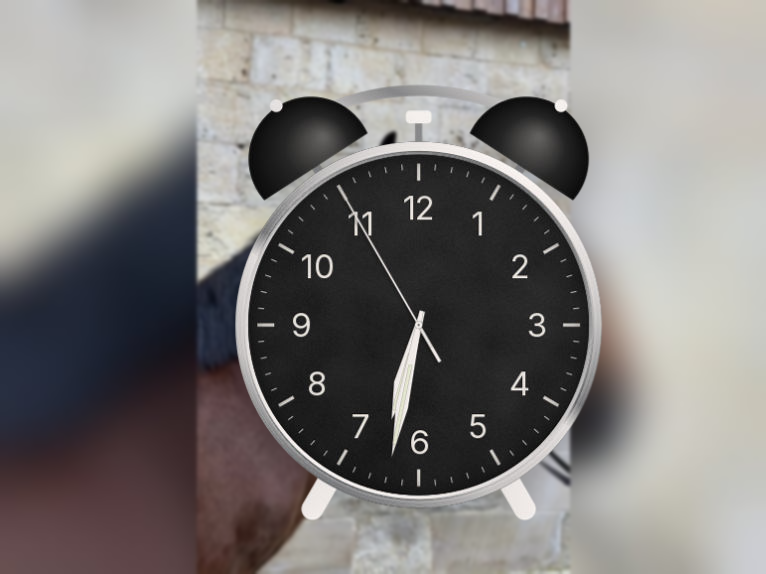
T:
6.31.55
